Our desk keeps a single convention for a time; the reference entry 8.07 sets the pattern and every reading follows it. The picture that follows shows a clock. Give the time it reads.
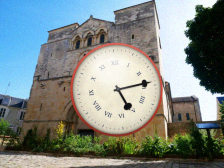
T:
5.14
